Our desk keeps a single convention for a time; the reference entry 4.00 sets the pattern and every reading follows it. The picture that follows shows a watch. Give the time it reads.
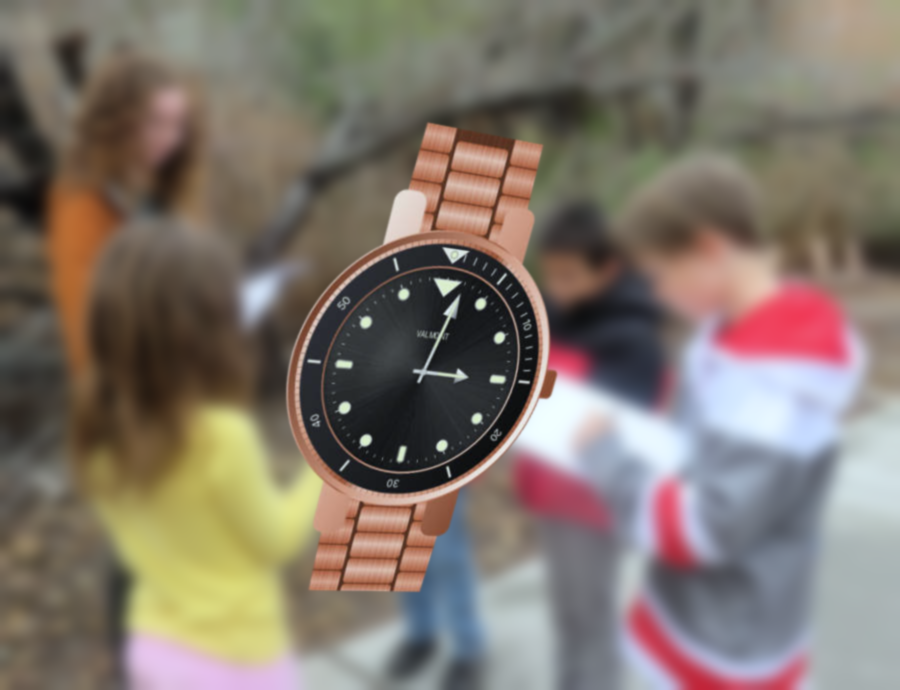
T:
3.02
